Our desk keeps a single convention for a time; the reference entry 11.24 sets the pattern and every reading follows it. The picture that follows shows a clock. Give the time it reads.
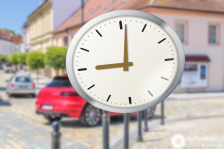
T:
9.01
